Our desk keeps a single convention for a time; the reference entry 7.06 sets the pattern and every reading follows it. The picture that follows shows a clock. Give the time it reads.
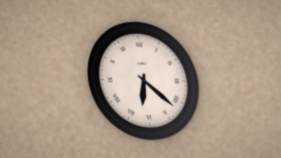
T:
6.22
